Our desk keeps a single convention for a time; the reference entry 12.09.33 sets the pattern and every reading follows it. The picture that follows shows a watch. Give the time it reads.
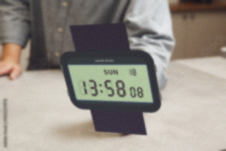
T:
13.58.08
